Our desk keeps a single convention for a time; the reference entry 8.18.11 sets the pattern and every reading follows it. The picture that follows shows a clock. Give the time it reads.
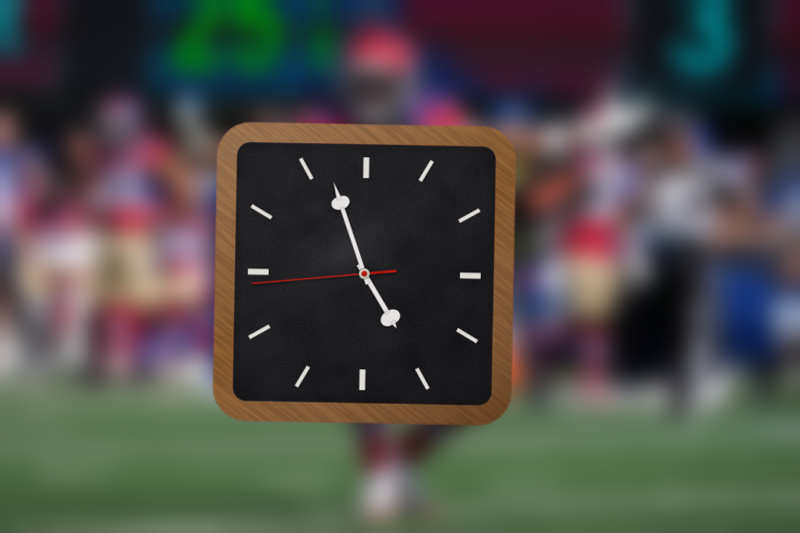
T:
4.56.44
